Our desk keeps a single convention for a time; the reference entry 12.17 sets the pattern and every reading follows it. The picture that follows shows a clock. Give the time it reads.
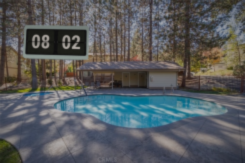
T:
8.02
